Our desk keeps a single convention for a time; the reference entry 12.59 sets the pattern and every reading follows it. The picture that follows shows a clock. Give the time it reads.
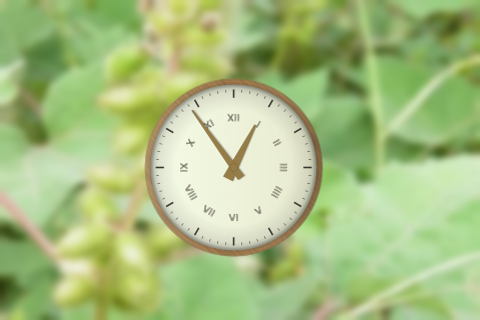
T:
12.54
